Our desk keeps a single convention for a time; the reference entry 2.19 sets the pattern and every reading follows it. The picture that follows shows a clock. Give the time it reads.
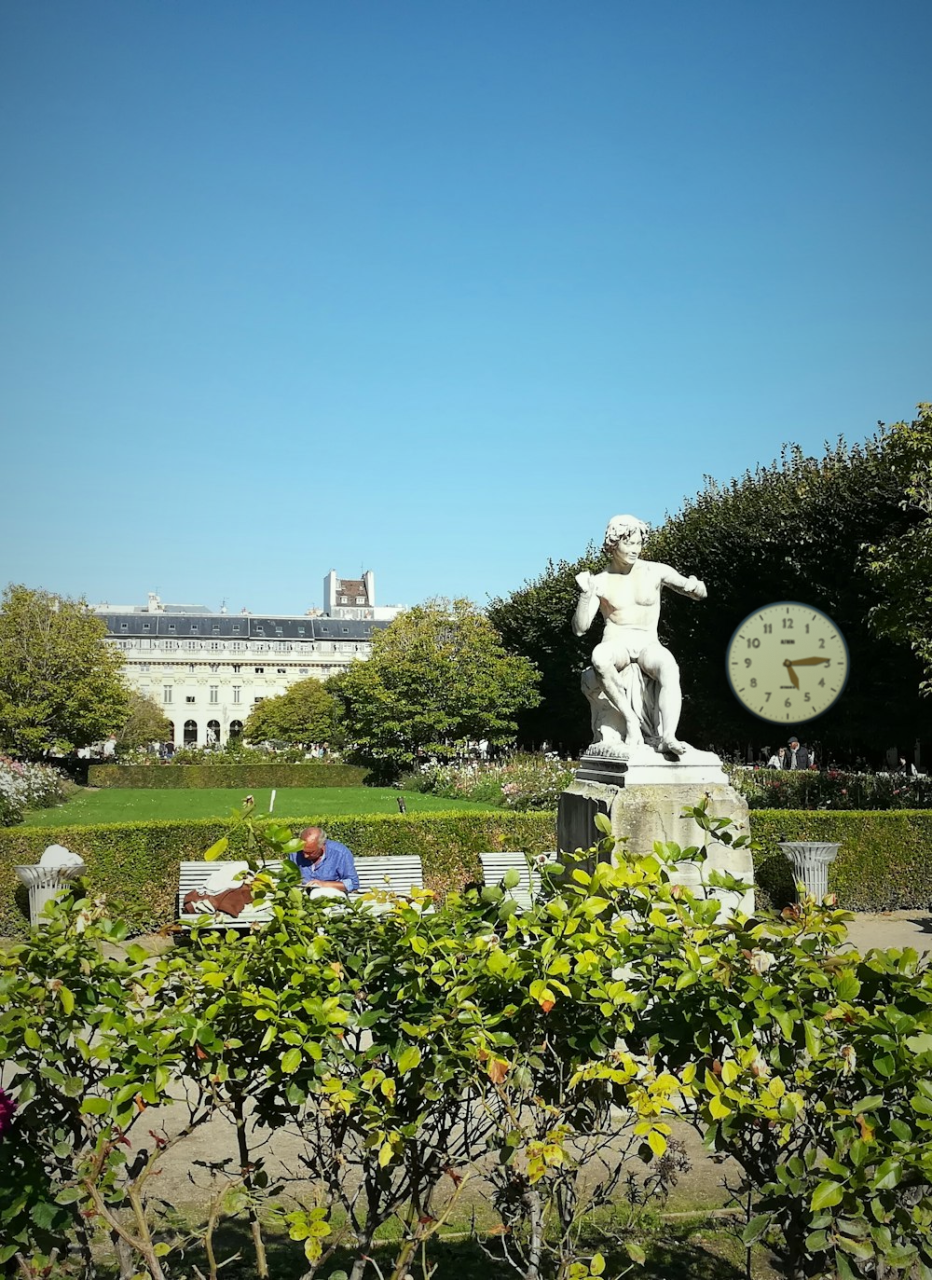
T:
5.14
